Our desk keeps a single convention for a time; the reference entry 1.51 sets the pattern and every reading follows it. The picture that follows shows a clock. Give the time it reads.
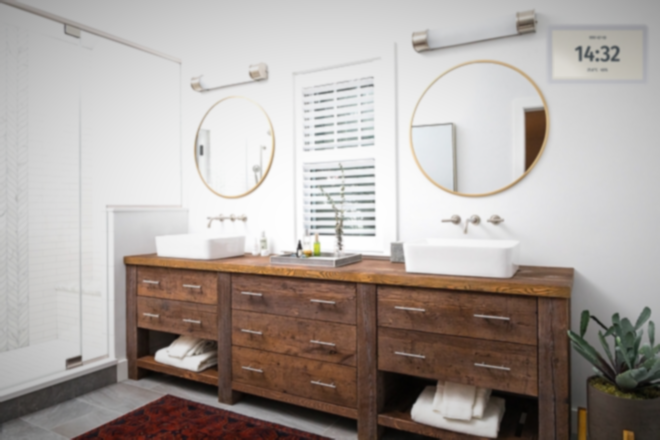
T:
14.32
